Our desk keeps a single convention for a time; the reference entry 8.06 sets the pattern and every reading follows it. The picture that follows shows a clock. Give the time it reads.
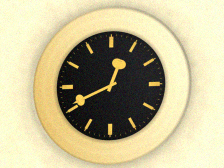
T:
12.41
